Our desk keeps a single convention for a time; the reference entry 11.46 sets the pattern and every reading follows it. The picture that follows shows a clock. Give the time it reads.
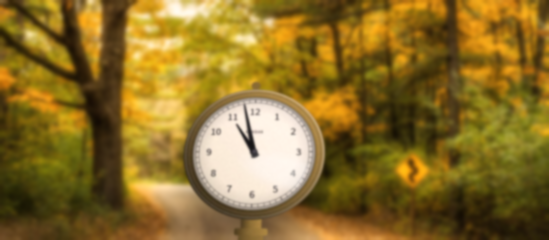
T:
10.58
